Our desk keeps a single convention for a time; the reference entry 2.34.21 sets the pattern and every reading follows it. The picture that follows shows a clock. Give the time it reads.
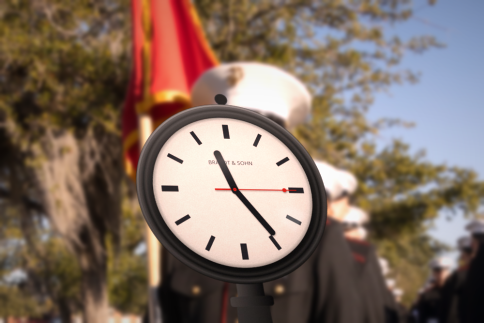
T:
11.24.15
